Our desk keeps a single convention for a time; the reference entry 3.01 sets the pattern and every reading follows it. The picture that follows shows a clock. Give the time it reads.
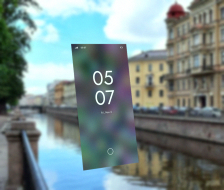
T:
5.07
